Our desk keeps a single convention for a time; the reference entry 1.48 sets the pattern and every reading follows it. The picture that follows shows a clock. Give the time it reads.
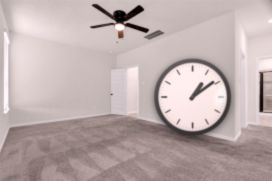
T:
1.09
